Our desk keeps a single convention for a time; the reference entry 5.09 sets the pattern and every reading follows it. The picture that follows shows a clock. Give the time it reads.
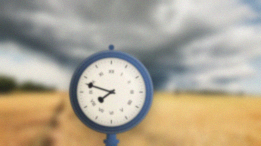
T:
7.48
